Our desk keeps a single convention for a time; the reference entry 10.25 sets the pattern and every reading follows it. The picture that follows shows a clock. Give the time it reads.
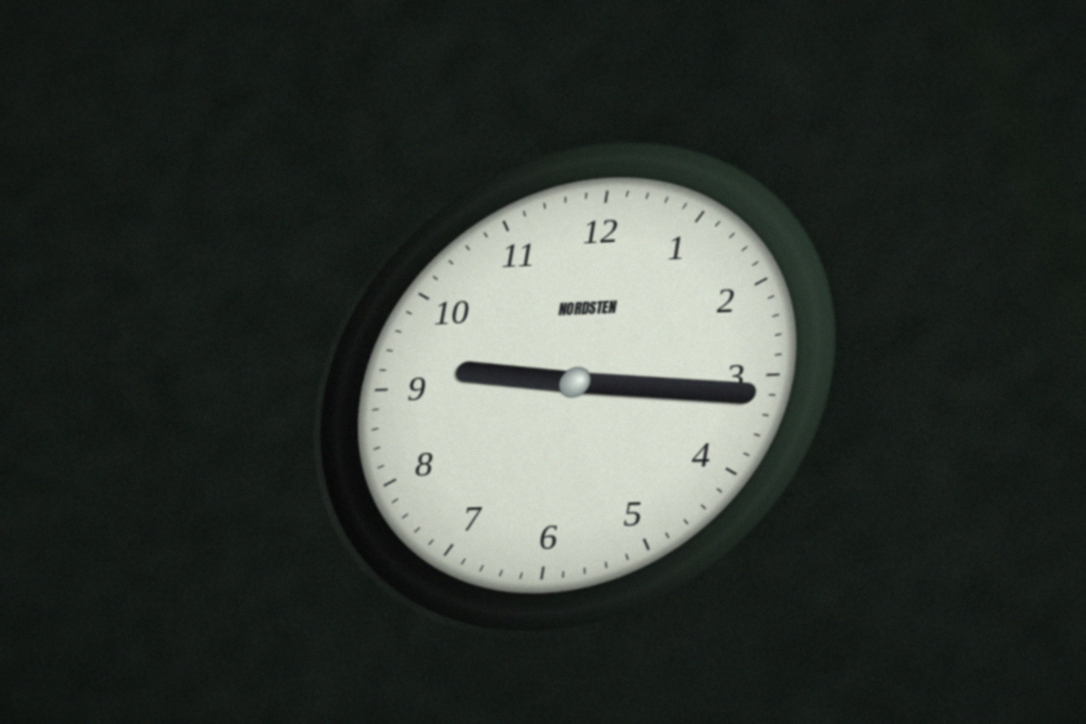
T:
9.16
